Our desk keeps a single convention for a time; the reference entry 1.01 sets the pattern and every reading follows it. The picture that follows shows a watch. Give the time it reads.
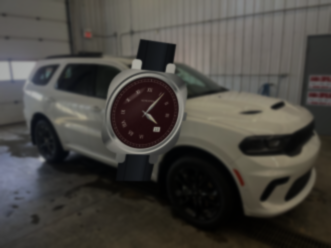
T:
4.06
